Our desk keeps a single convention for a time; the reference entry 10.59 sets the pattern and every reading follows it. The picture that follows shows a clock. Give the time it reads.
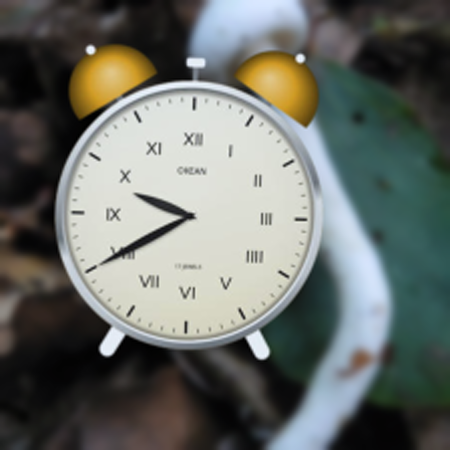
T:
9.40
